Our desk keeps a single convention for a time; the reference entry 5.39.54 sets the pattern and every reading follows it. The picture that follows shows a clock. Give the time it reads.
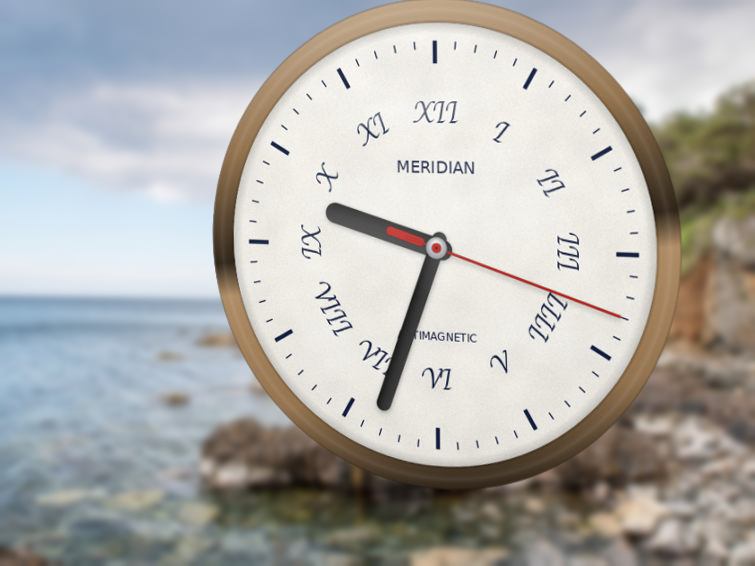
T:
9.33.18
